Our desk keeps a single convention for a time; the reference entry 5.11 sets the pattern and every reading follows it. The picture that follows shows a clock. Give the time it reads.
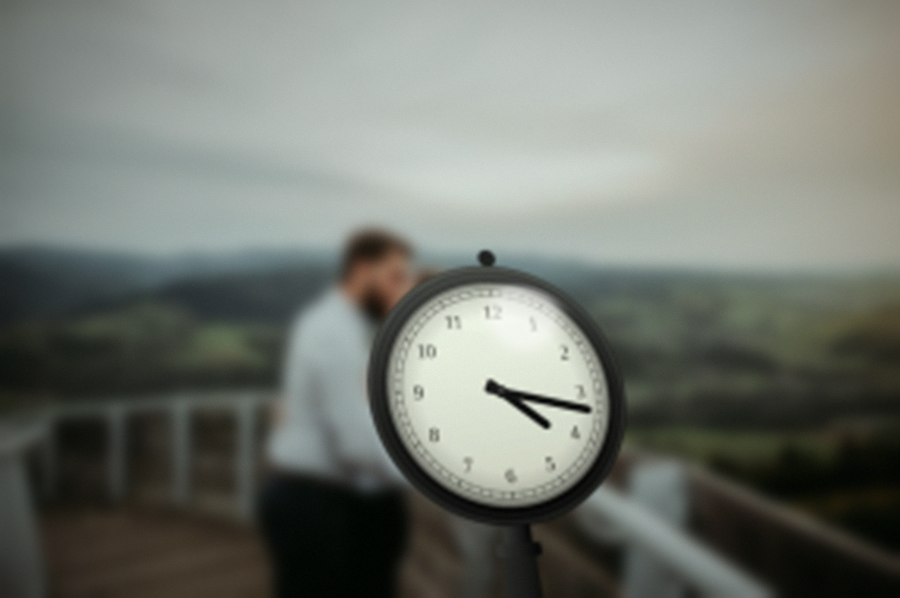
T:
4.17
